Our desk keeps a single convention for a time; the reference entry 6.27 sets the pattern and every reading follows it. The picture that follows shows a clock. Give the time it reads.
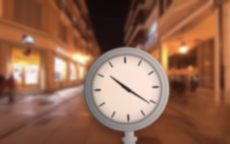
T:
10.21
